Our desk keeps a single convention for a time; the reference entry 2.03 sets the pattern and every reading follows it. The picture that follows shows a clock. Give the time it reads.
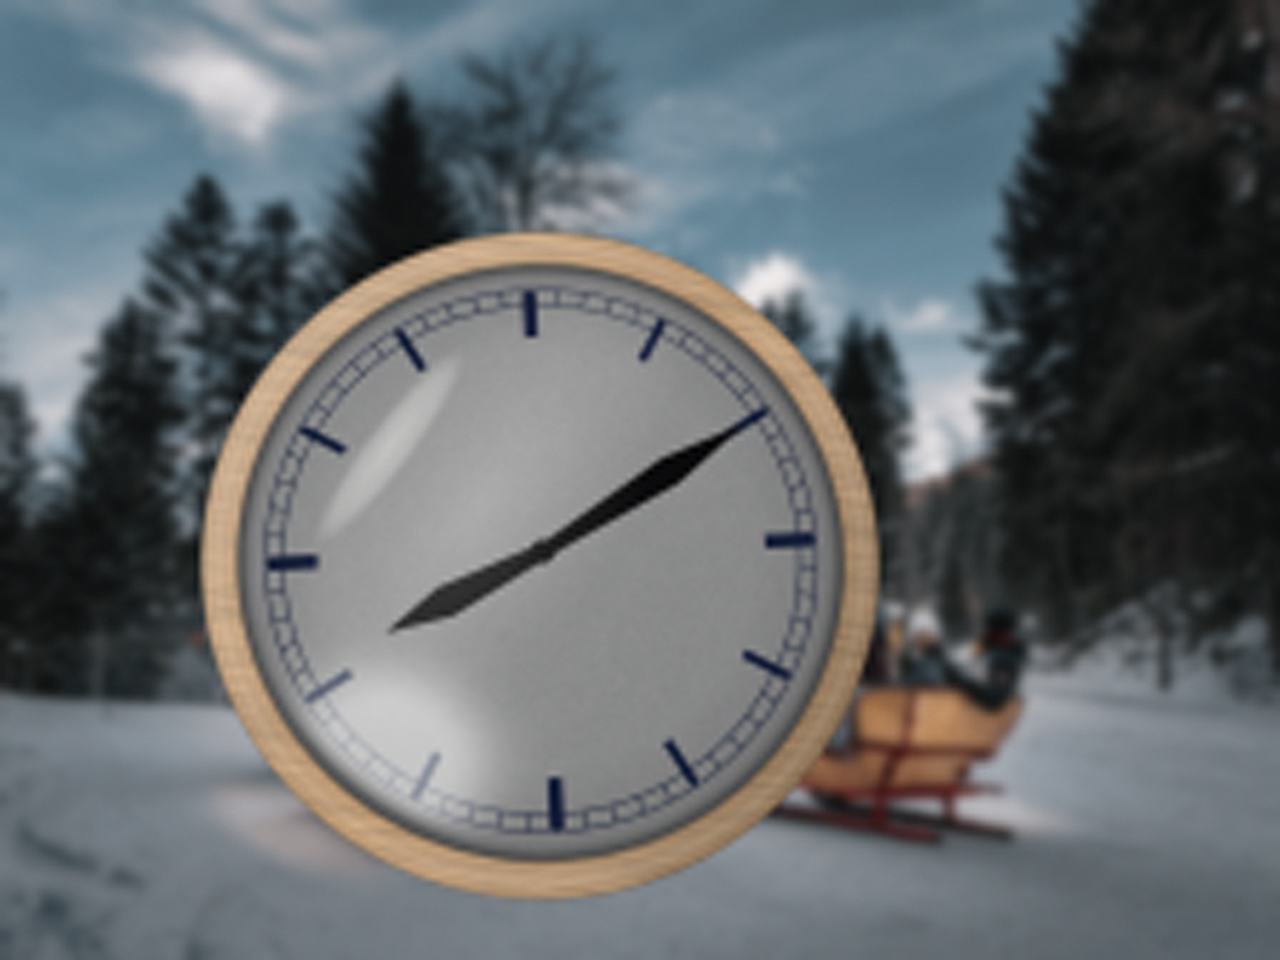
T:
8.10
